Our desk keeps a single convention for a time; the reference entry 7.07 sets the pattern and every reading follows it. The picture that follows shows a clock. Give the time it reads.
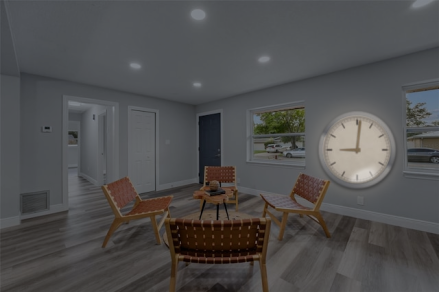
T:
9.01
